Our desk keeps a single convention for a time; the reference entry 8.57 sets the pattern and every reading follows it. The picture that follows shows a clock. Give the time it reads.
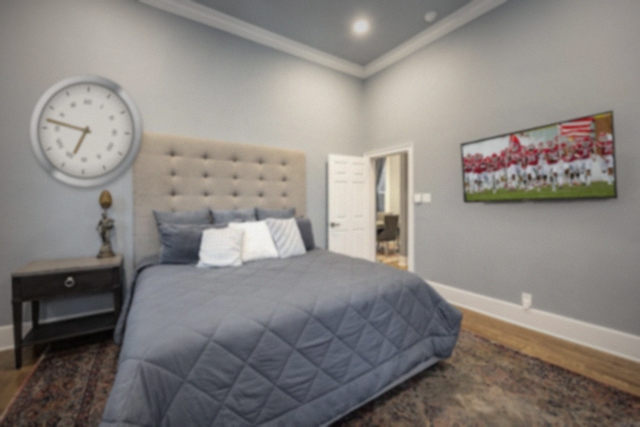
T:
6.47
